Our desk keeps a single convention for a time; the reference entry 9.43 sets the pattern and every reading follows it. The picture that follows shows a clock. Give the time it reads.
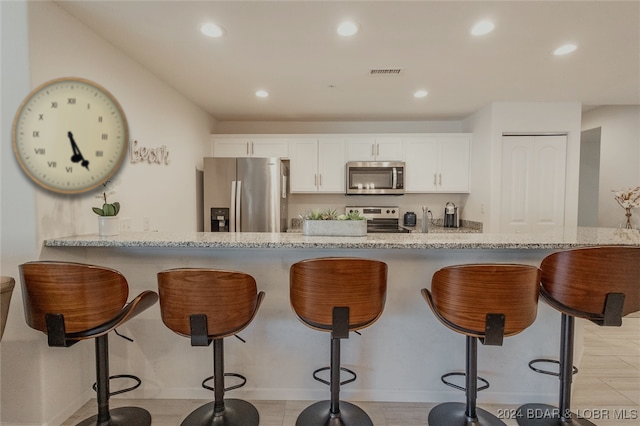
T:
5.25
